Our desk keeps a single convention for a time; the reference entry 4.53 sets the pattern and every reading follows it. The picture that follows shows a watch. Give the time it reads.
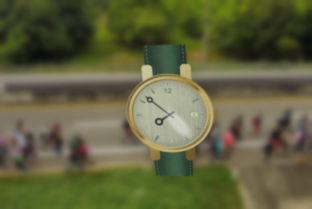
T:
7.52
